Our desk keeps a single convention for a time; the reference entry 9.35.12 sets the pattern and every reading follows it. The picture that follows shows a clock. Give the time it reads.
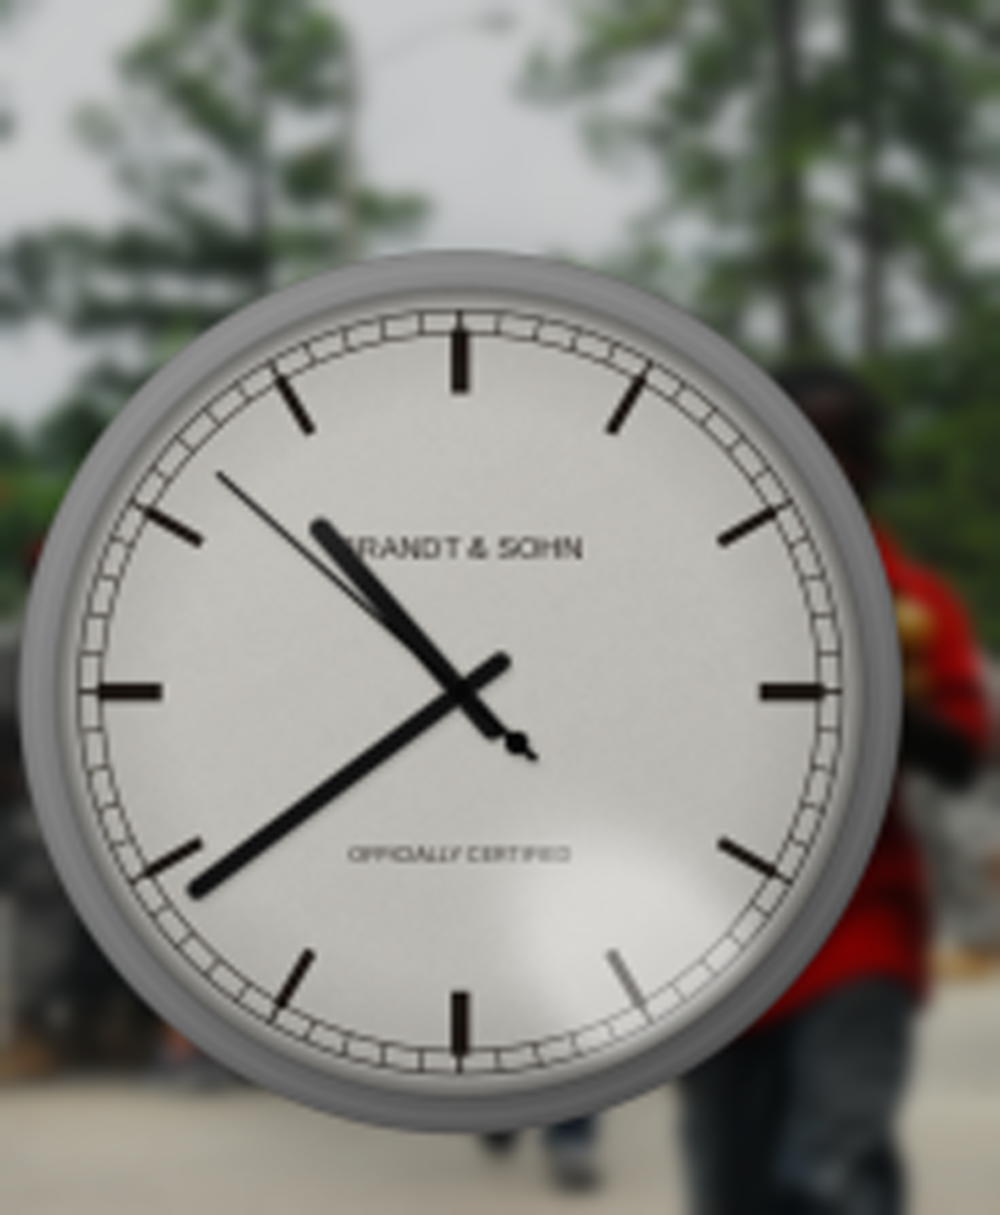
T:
10.38.52
